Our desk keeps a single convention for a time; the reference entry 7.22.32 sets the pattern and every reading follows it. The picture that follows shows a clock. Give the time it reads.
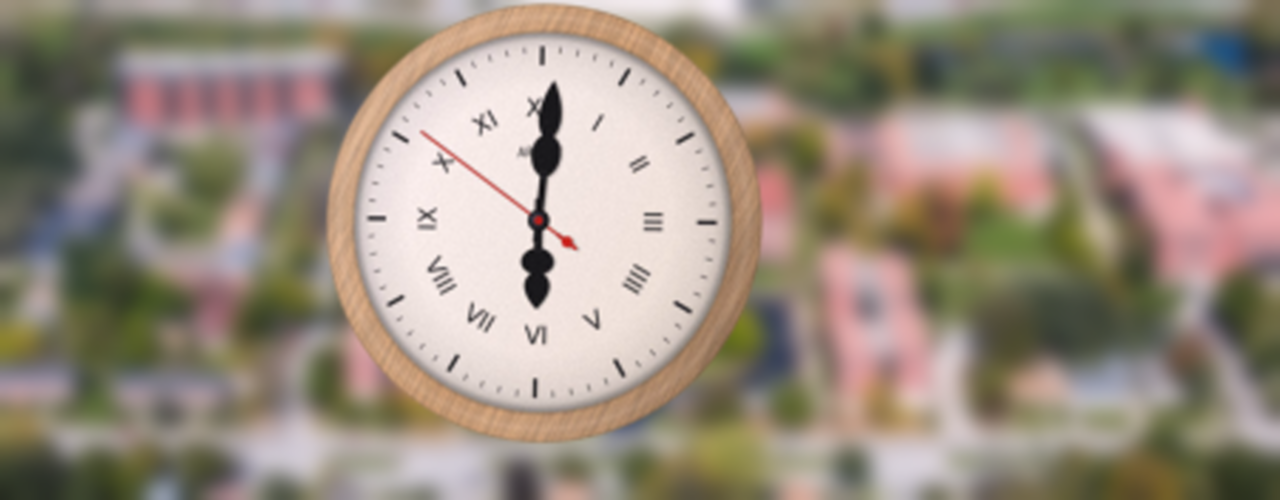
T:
6.00.51
